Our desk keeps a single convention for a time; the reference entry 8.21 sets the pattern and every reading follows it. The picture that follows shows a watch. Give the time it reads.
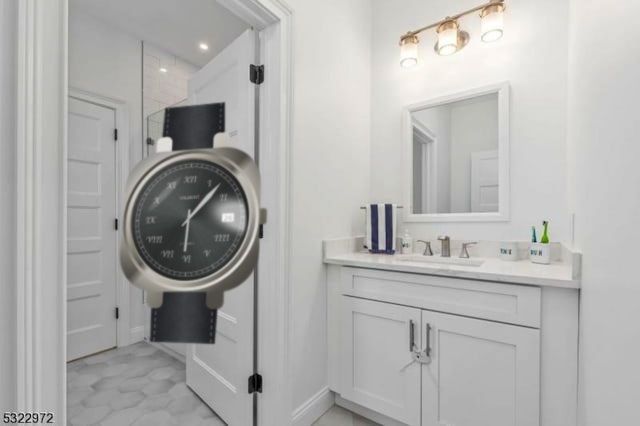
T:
6.07
